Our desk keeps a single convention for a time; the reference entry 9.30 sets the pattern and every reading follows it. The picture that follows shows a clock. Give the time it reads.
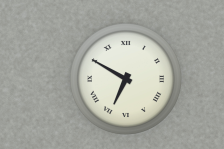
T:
6.50
